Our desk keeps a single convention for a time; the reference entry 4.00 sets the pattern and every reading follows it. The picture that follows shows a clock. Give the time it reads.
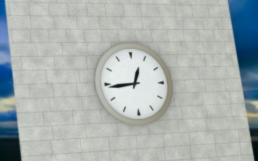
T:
12.44
